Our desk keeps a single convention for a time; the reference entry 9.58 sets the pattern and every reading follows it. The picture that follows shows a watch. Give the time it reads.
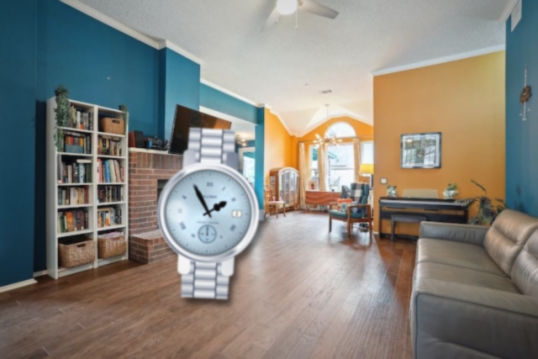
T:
1.55
